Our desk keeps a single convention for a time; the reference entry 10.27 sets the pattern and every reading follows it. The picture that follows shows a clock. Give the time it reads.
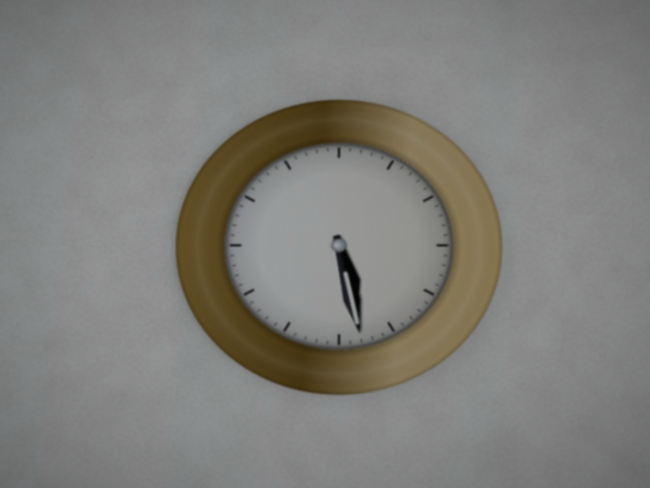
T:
5.28
